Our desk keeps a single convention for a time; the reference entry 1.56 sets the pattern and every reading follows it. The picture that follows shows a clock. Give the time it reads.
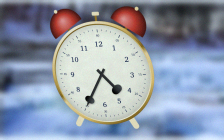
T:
4.35
